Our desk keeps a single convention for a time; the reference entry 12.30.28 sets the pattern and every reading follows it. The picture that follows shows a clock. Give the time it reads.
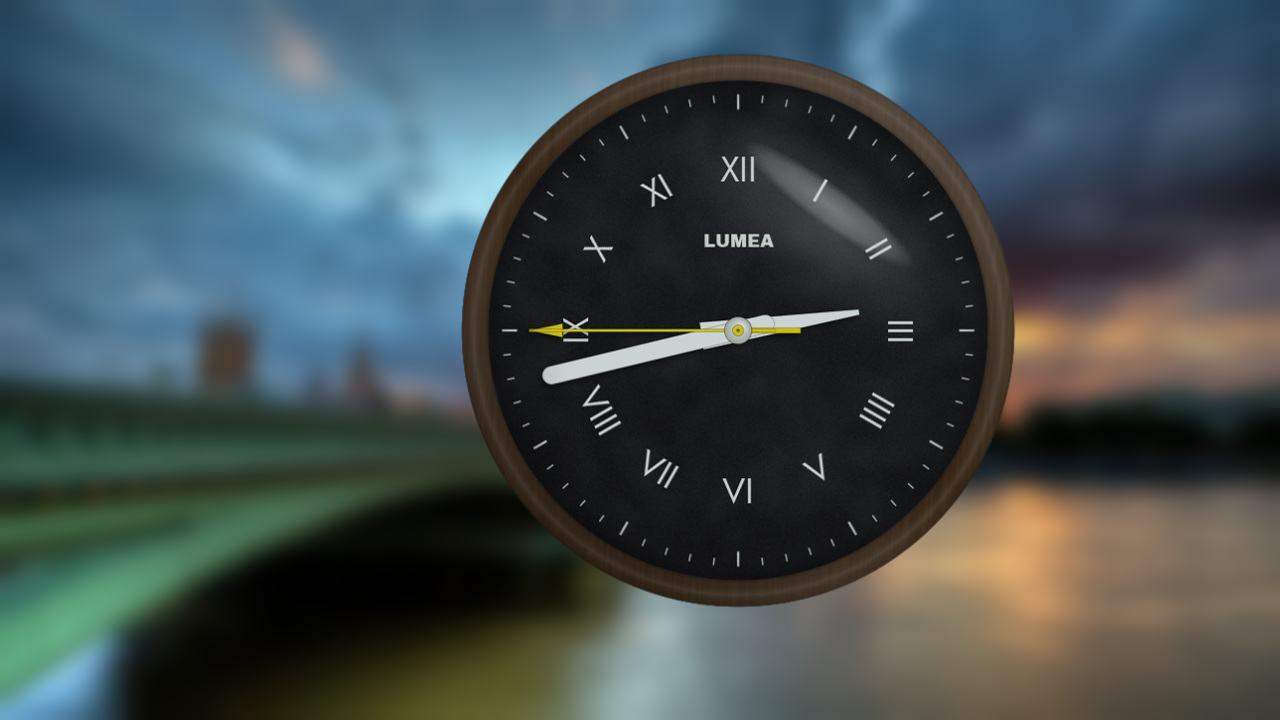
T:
2.42.45
